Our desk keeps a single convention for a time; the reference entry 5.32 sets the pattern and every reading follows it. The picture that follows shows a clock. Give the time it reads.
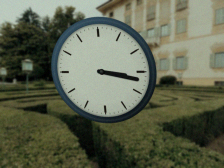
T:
3.17
